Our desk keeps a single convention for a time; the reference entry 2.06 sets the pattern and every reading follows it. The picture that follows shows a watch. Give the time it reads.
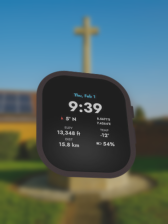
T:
9.39
